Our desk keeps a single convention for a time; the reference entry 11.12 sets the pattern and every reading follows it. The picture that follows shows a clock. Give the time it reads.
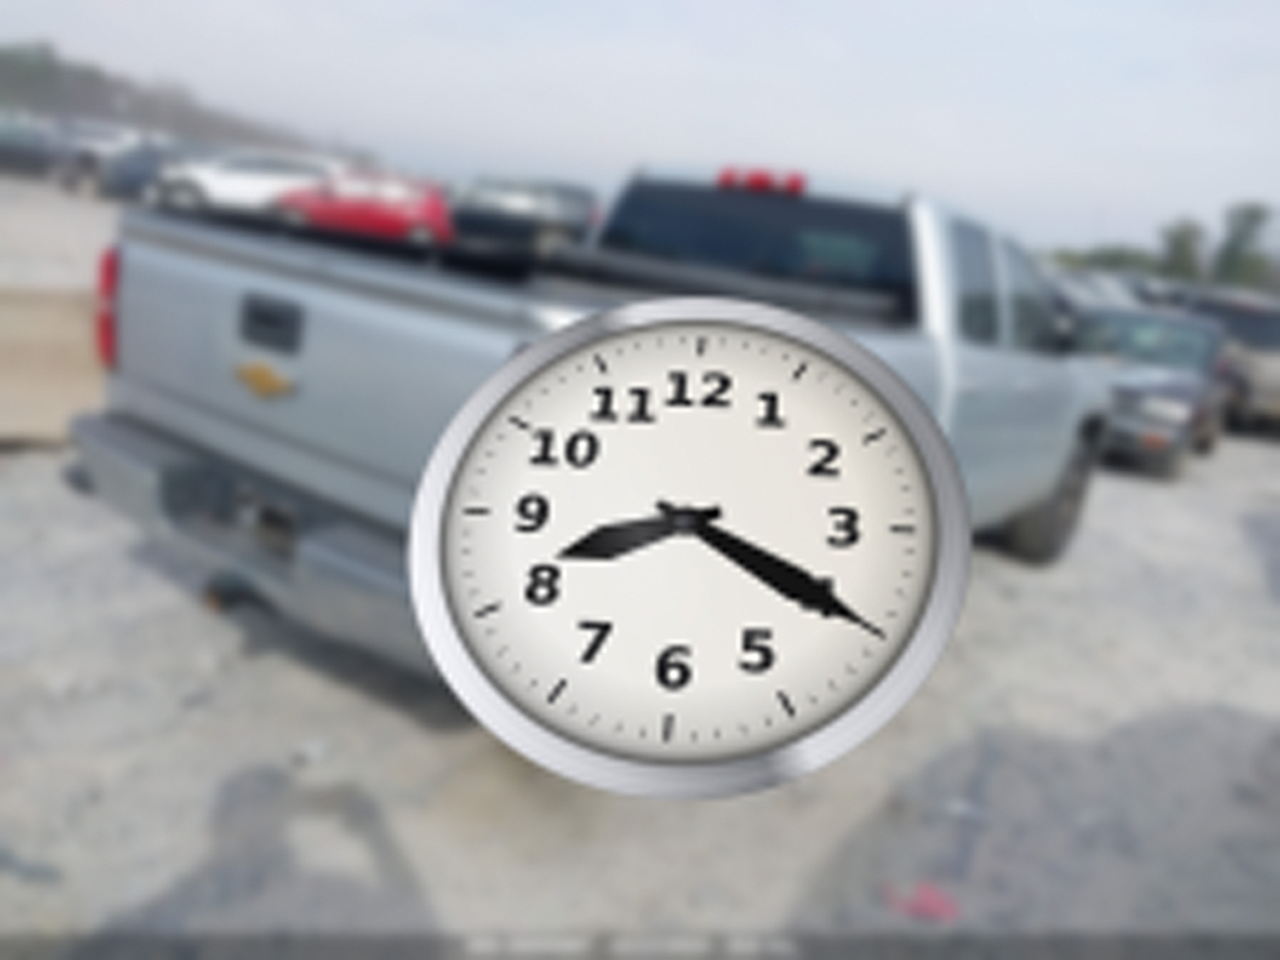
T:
8.20
